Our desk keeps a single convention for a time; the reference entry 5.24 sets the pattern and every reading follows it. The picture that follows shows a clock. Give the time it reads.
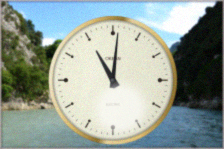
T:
11.01
